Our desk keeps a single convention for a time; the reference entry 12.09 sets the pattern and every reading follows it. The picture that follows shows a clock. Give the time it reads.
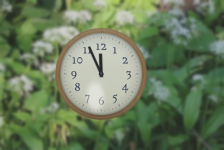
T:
11.56
